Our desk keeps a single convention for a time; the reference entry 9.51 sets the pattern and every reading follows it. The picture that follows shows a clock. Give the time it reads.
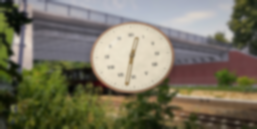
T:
12.32
